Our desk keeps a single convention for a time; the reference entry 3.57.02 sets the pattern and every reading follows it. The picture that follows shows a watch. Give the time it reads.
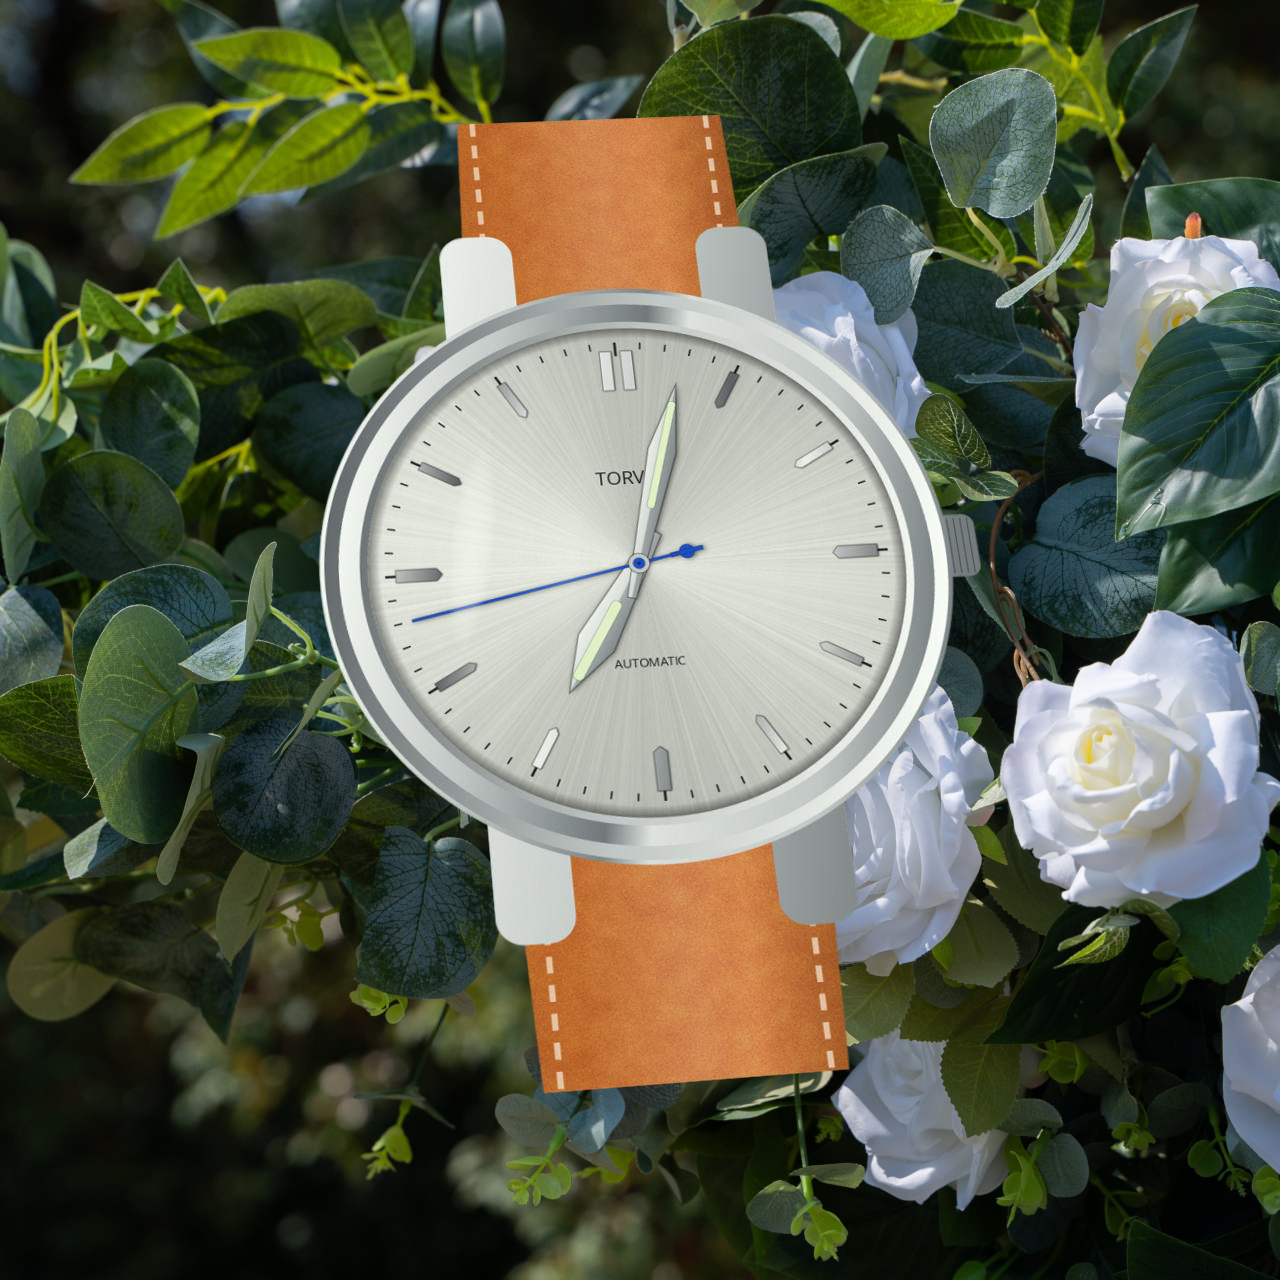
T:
7.02.43
